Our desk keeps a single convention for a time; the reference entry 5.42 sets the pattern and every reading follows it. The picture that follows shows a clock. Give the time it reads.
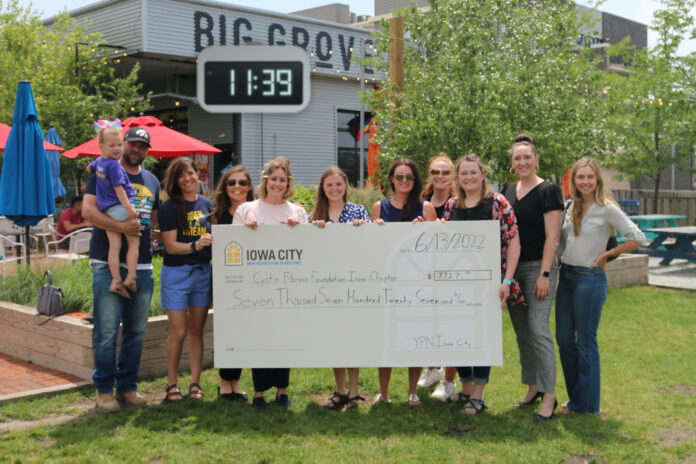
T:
11.39
